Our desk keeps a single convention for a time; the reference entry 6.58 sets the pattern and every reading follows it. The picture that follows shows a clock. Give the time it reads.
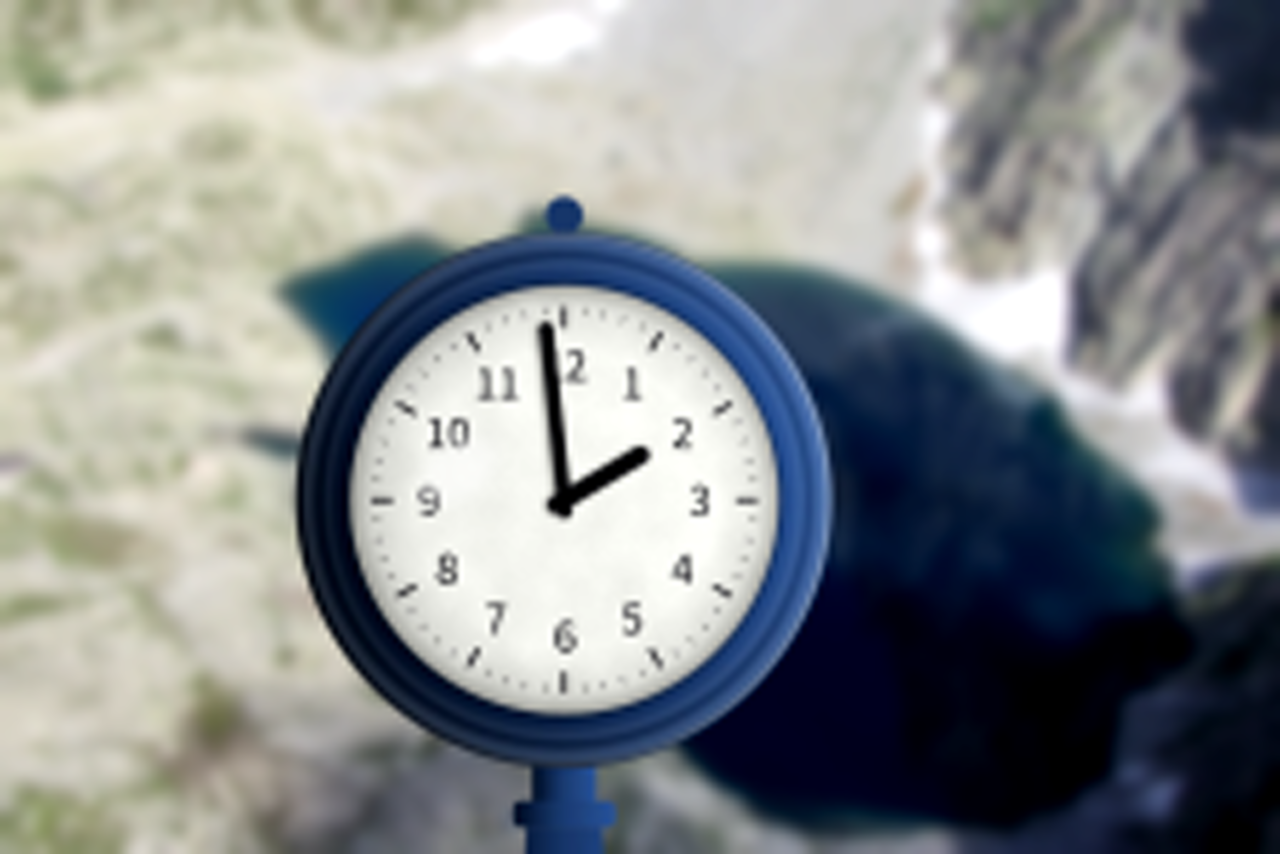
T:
1.59
